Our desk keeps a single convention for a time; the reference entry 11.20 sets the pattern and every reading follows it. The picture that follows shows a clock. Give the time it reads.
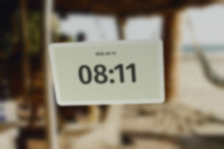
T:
8.11
